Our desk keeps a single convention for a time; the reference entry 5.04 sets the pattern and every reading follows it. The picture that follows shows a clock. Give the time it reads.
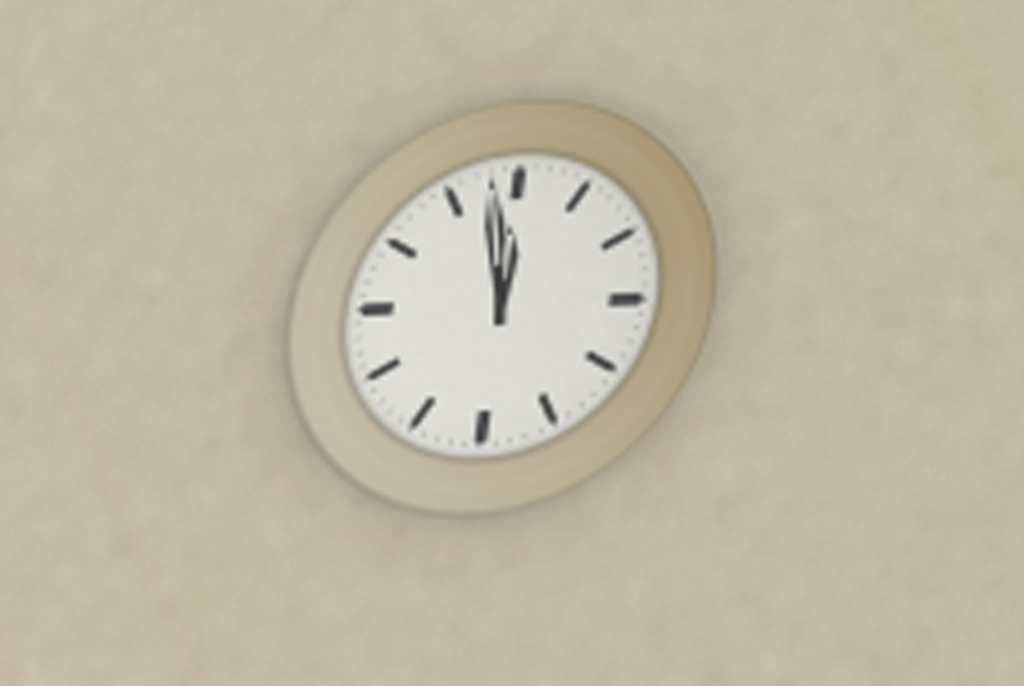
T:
11.58
